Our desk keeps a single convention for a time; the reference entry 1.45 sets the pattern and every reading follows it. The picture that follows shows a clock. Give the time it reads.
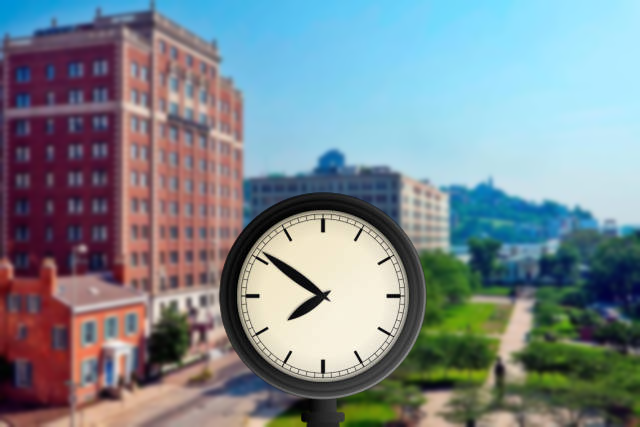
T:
7.51
